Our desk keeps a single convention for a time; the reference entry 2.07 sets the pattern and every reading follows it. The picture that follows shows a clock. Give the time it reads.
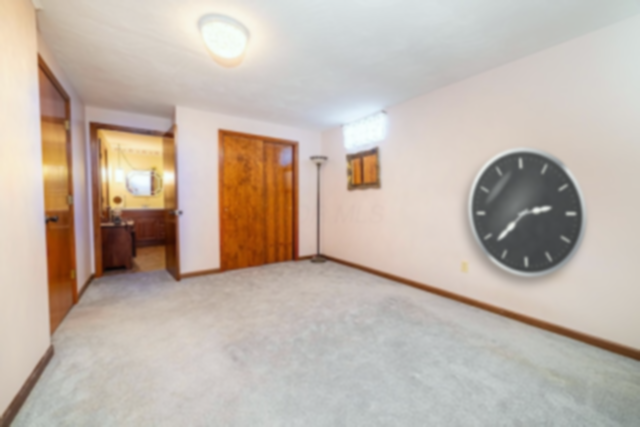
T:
2.38
